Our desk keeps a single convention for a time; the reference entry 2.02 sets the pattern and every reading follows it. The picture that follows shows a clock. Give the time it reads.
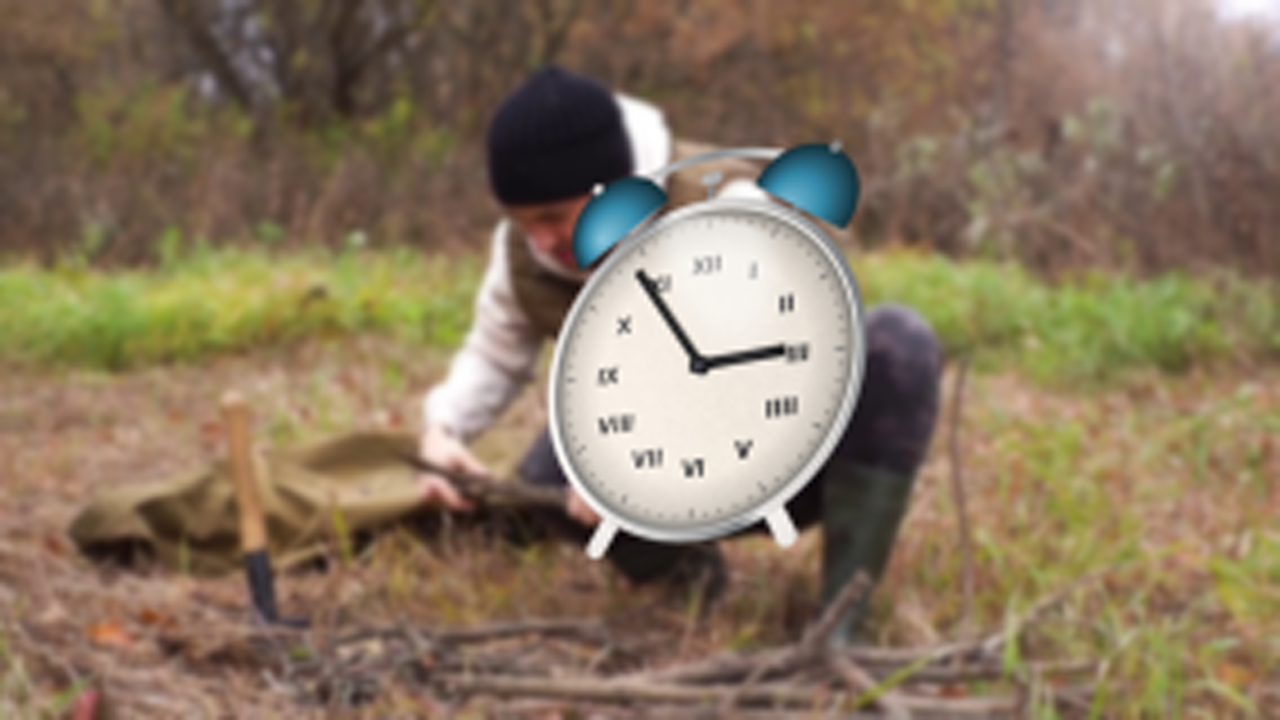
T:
2.54
